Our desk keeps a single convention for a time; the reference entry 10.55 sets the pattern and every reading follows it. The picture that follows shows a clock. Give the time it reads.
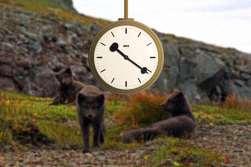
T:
10.21
